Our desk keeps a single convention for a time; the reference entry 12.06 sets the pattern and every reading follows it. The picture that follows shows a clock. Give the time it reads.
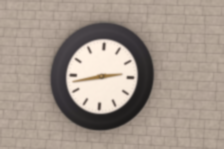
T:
2.43
